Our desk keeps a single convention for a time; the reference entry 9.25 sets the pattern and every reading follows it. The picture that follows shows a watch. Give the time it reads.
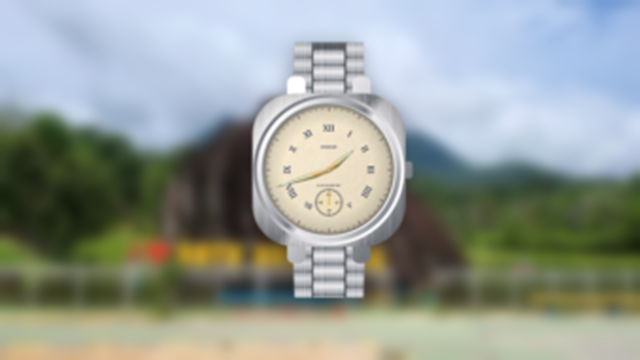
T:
1.42
